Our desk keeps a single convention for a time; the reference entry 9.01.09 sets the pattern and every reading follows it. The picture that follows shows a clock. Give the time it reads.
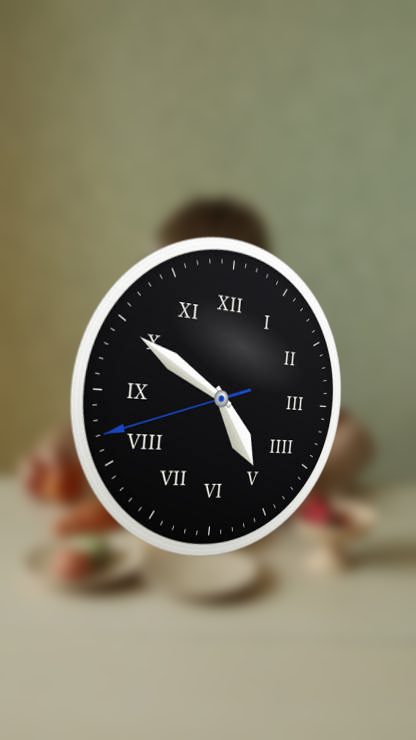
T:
4.49.42
